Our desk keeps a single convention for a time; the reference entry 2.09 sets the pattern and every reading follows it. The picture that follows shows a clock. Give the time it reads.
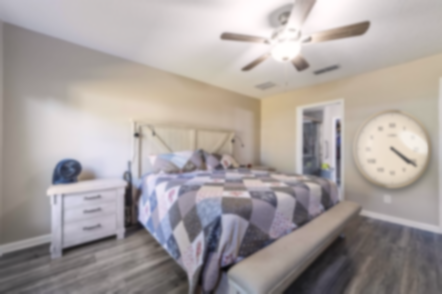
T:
4.21
